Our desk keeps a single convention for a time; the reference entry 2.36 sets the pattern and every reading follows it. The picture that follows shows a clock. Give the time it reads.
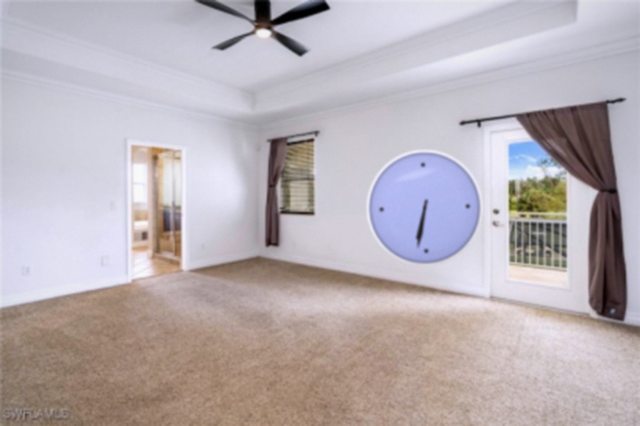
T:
6.32
